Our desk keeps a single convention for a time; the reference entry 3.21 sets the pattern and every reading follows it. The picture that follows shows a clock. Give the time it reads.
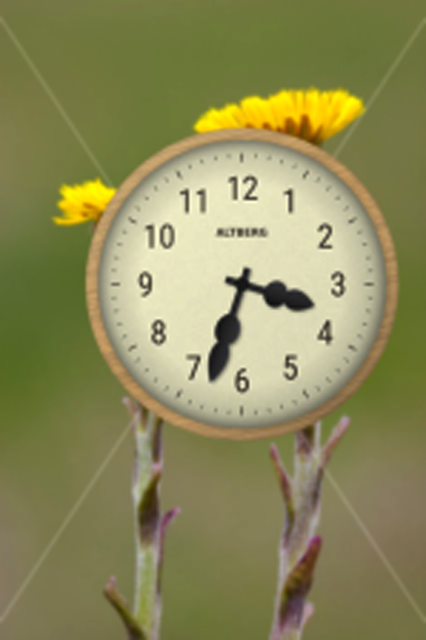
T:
3.33
